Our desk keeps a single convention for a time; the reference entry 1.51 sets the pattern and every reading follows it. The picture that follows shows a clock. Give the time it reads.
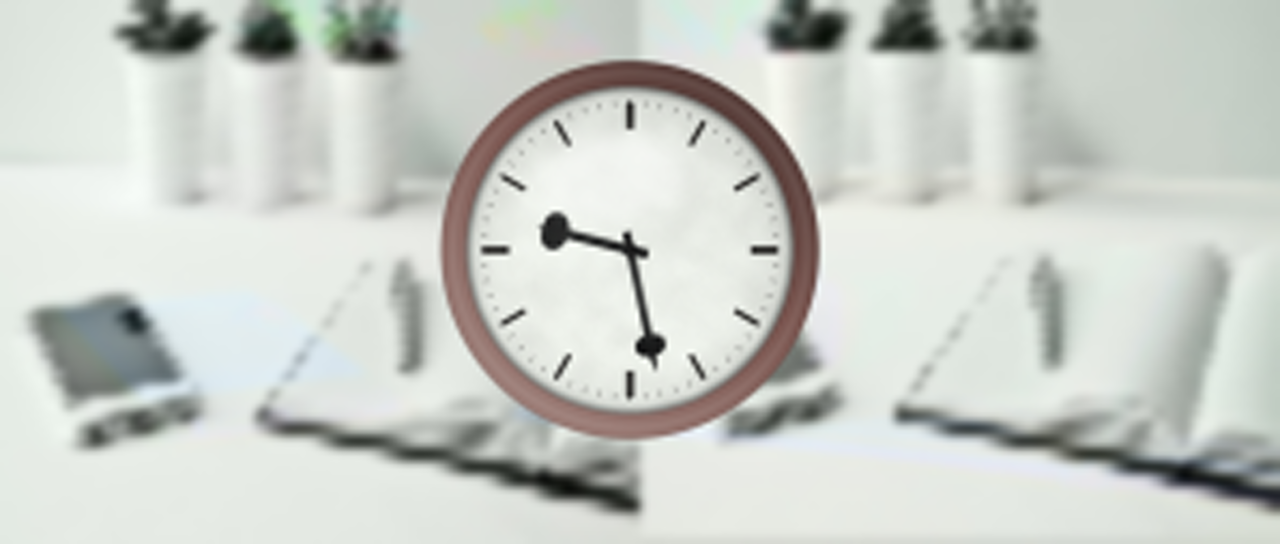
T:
9.28
